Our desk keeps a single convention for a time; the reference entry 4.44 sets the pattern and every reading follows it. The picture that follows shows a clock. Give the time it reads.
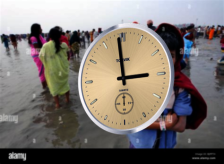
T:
2.59
